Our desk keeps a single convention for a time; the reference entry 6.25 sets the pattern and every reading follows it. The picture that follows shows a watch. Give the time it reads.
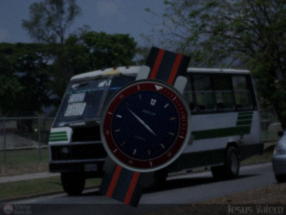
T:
3.49
